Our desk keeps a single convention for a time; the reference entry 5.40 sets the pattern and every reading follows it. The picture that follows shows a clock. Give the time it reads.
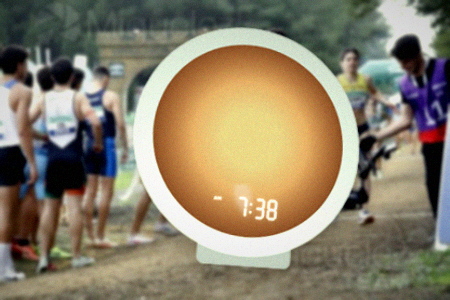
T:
7.38
